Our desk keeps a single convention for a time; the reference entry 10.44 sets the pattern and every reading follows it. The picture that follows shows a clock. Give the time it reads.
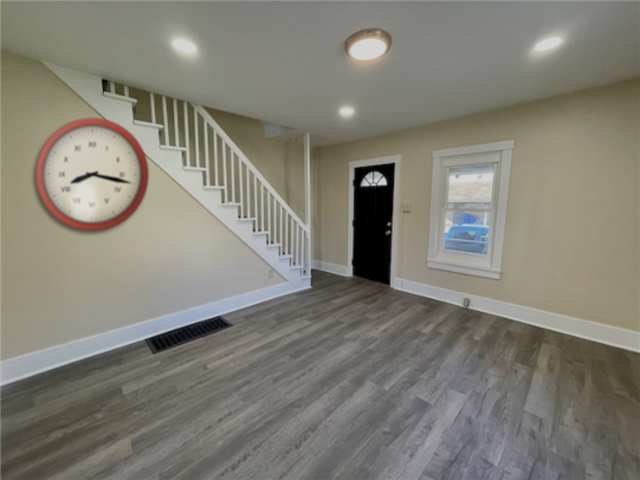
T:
8.17
